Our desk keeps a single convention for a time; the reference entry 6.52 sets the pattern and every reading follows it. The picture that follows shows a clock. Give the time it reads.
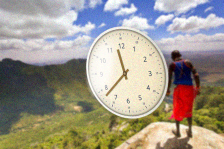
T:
11.38
